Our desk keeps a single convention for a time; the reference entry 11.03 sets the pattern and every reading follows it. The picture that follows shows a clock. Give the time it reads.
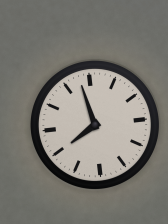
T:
7.58
